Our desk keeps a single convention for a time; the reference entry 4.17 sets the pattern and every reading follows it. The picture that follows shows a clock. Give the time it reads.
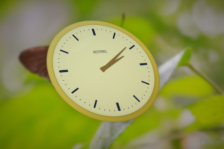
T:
2.09
